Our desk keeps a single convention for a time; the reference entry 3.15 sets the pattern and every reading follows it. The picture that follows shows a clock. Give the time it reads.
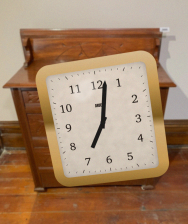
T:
7.02
